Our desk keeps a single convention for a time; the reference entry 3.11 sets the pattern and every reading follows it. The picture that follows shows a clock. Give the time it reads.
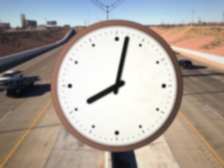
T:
8.02
